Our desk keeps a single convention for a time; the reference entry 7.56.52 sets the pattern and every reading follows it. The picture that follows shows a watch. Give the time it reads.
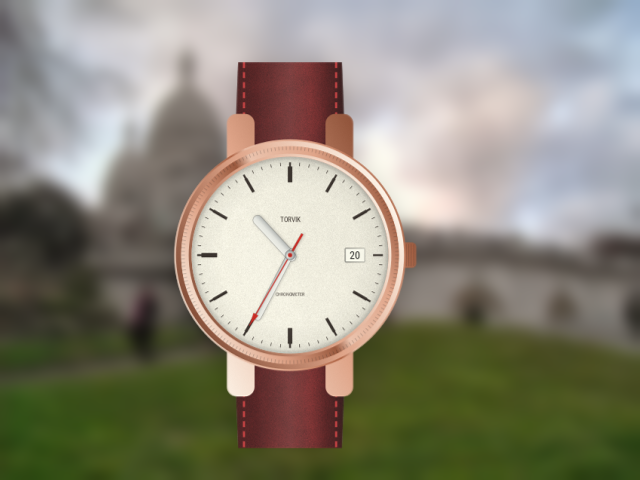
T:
10.34.35
